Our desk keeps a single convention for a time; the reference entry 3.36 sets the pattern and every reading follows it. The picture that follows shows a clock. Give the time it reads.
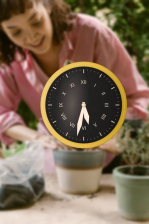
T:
5.32
